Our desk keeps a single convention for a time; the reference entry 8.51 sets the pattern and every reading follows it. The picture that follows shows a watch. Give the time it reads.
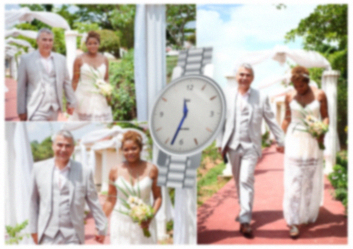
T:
11.33
